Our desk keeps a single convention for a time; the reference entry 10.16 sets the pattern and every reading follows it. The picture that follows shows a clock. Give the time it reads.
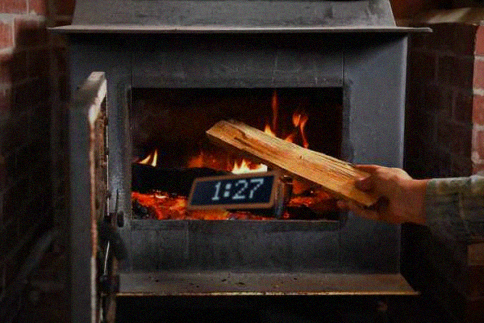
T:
1.27
